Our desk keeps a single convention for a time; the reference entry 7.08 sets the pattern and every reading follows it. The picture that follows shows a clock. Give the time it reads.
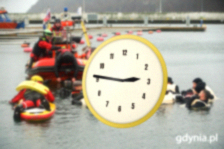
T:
2.46
